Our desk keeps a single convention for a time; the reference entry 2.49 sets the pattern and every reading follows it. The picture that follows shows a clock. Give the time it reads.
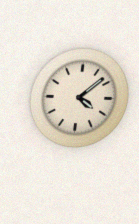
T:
4.08
